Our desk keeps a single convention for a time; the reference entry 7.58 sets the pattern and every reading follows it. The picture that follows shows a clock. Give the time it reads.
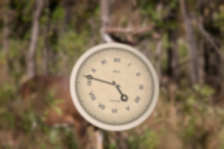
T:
4.47
